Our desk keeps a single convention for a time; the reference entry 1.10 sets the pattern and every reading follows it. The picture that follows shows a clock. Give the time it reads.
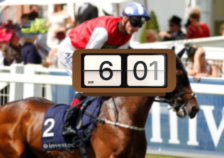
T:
6.01
